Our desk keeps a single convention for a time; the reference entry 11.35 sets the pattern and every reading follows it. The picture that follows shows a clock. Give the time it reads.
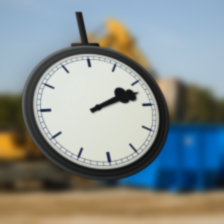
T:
2.12
